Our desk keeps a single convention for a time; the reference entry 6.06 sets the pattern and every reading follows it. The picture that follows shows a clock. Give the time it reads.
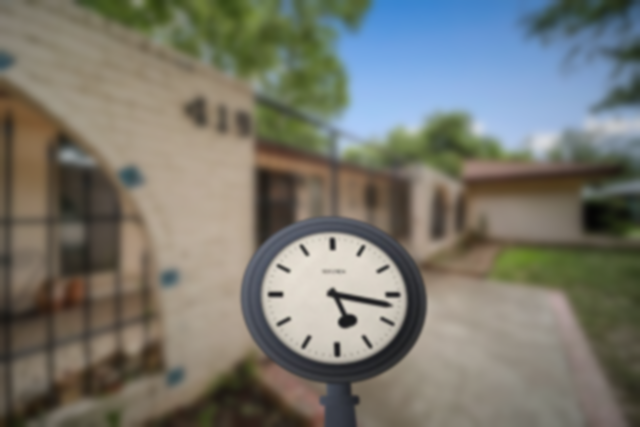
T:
5.17
